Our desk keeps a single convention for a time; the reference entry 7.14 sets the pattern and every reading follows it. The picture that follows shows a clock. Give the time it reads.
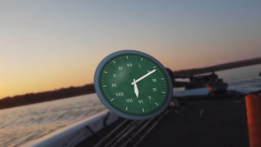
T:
6.11
